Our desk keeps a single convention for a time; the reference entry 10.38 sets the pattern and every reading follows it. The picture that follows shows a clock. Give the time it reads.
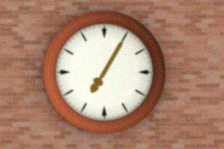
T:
7.05
